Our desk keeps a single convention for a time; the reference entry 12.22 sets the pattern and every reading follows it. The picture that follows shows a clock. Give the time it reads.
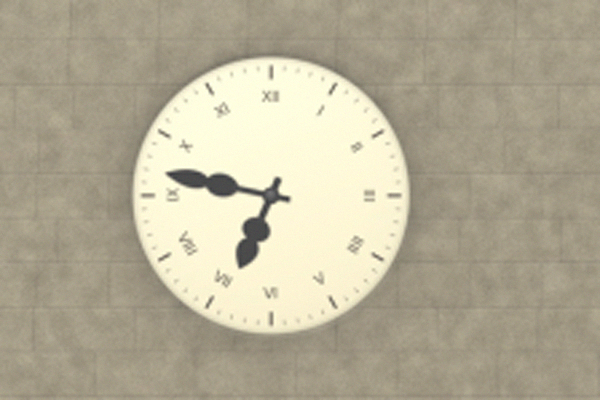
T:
6.47
